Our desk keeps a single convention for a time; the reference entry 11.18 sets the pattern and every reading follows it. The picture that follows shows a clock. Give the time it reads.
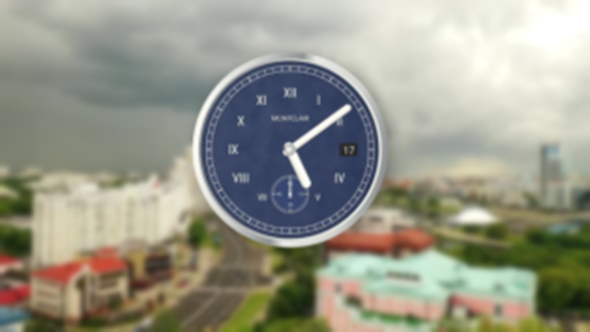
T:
5.09
